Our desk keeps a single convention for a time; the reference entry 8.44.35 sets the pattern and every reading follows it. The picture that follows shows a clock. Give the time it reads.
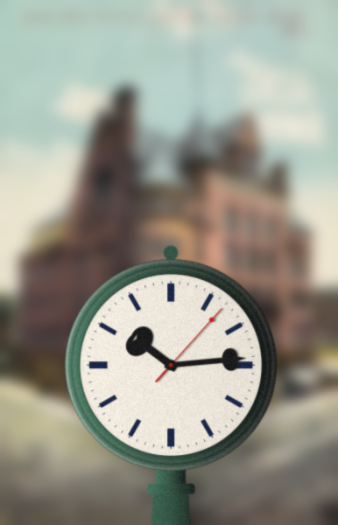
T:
10.14.07
